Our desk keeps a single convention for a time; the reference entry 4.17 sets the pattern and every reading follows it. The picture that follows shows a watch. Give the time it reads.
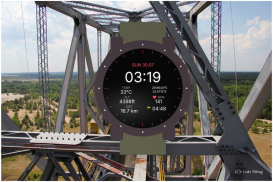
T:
3.19
